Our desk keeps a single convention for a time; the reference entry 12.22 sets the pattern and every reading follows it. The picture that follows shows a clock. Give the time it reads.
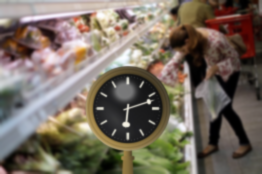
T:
6.12
